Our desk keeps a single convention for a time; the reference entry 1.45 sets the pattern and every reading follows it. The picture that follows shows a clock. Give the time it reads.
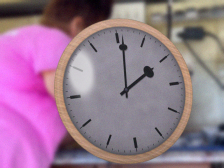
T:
2.01
